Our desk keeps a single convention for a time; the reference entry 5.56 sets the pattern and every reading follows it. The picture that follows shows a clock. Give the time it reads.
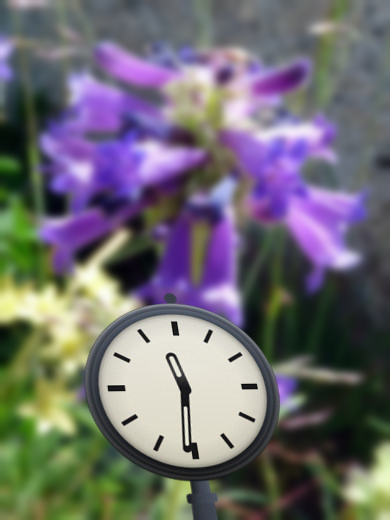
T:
11.31
